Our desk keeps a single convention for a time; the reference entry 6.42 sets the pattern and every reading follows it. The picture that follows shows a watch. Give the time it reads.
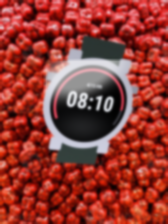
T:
8.10
